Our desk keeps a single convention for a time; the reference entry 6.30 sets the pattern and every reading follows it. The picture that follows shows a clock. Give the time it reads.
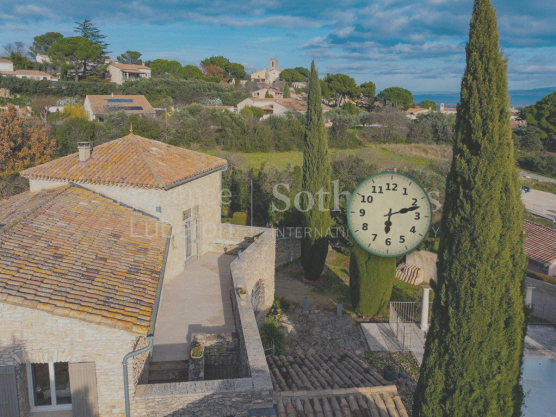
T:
6.12
